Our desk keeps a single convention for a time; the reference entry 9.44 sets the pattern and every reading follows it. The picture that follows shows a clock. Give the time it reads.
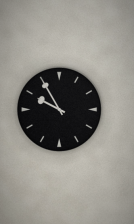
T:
9.55
